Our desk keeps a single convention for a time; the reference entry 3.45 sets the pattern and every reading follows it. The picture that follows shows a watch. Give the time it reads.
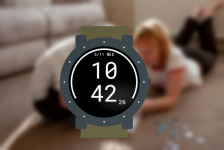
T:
10.42
